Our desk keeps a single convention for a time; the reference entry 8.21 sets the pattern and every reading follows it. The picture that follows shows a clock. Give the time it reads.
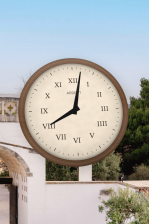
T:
8.02
